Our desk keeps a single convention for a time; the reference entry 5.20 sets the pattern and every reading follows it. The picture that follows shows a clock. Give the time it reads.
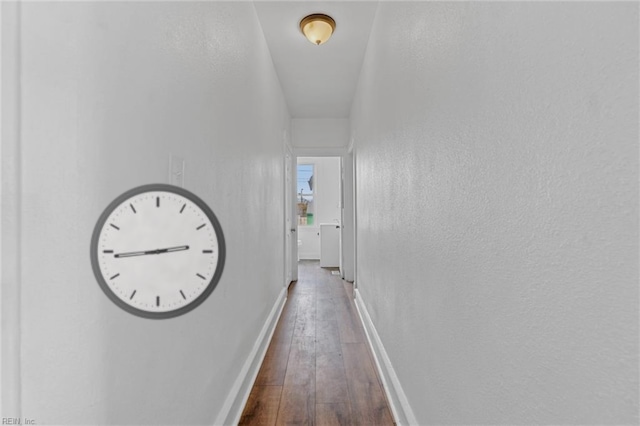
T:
2.44
